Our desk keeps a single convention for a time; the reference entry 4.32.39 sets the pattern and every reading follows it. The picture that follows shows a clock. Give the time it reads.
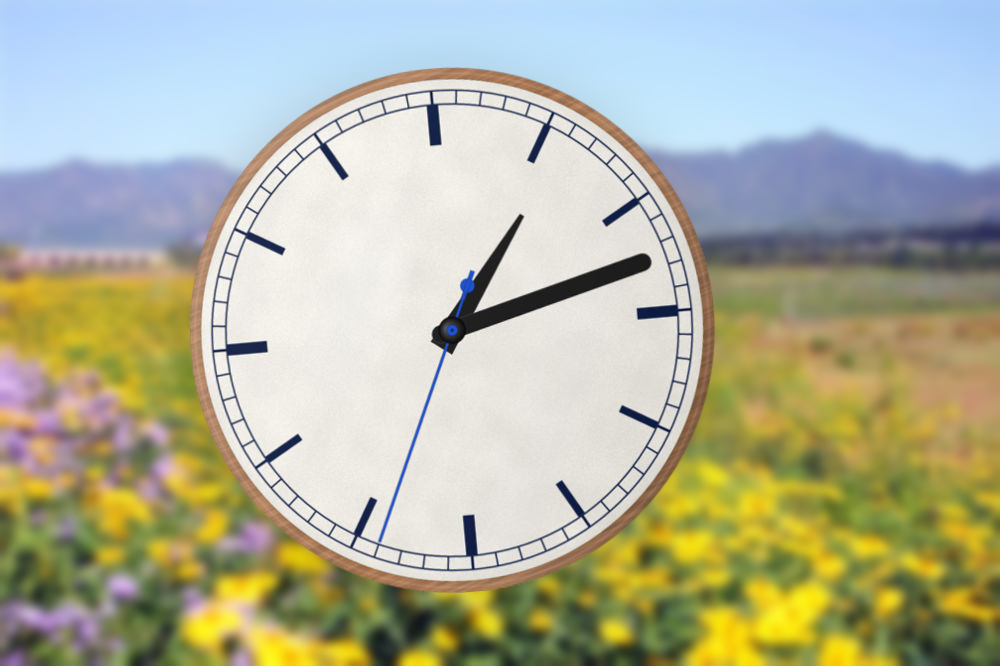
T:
1.12.34
